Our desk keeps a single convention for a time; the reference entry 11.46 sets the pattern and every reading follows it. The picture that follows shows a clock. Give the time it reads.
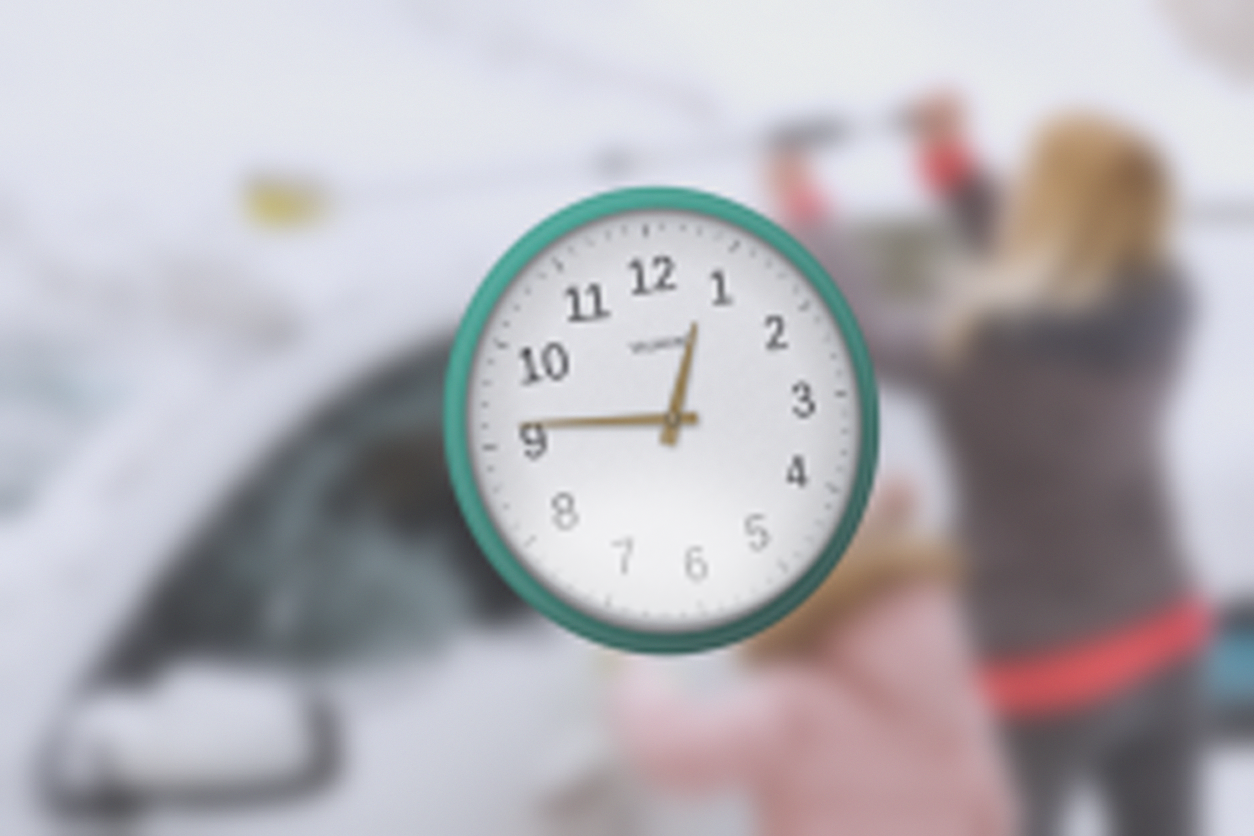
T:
12.46
